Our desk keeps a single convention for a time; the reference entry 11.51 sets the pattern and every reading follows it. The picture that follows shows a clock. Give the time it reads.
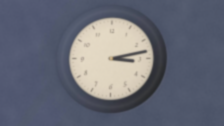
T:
3.13
